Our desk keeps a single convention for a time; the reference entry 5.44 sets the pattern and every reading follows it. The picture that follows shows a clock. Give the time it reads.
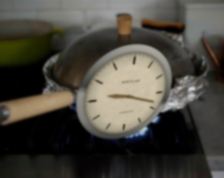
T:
9.18
